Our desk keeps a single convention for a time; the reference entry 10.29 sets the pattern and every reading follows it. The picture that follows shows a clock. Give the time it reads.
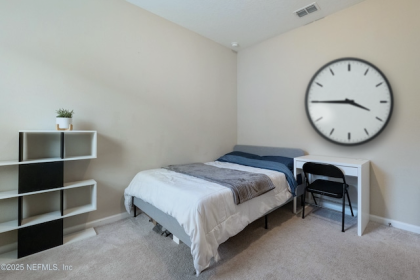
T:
3.45
